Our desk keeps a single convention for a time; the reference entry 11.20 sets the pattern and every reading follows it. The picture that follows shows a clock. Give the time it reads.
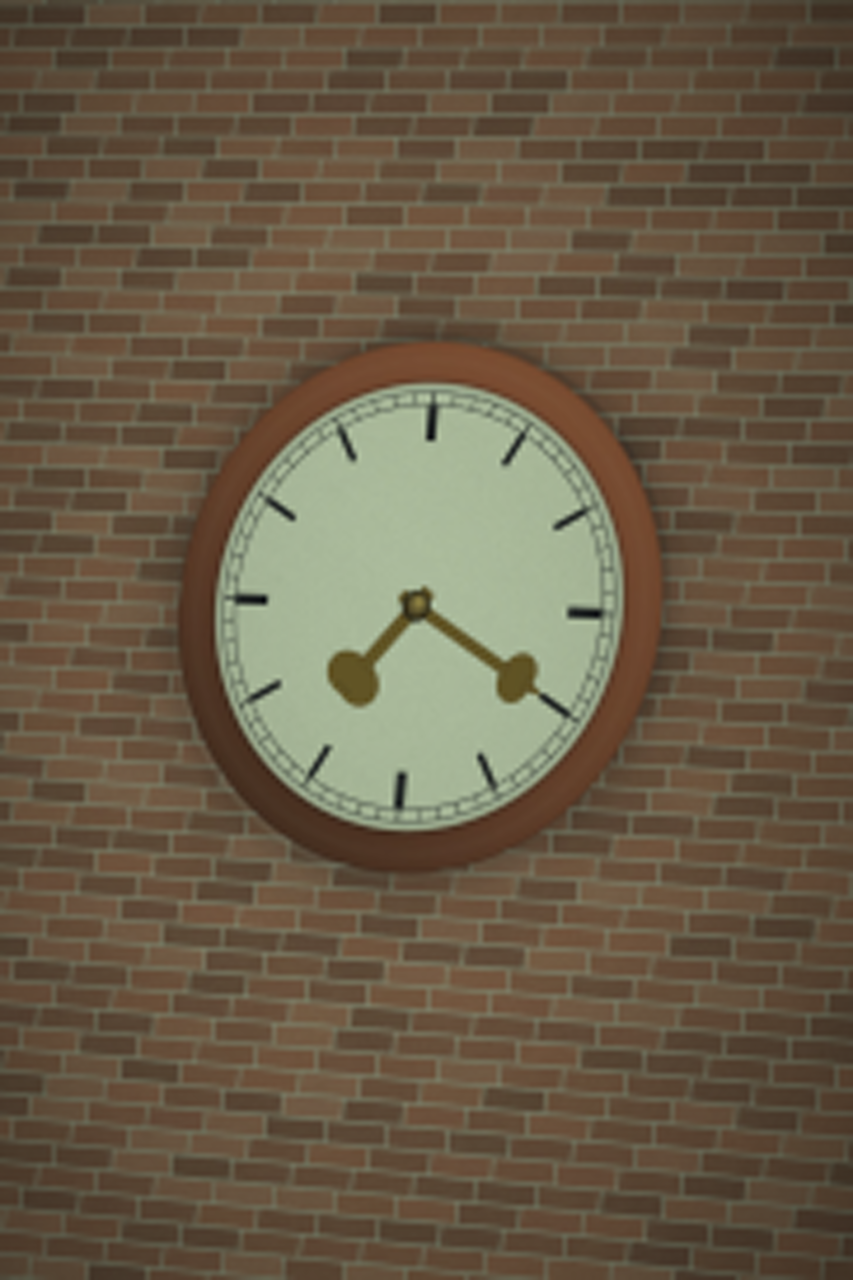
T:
7.20
